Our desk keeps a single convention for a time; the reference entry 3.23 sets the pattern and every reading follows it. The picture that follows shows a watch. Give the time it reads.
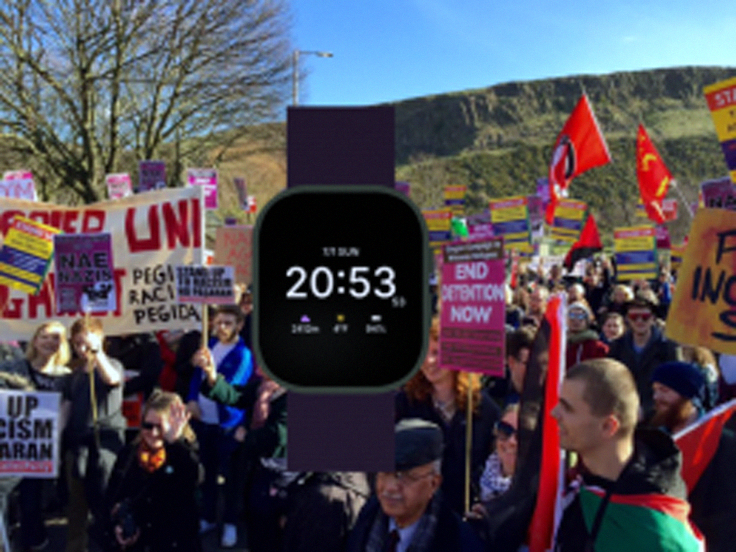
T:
20.53
